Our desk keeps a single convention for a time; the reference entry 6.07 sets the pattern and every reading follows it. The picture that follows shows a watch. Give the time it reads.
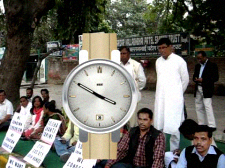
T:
3.50
